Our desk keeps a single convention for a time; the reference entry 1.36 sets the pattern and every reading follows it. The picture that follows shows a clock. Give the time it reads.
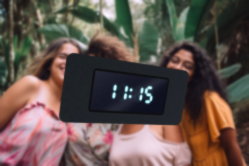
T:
11.15
